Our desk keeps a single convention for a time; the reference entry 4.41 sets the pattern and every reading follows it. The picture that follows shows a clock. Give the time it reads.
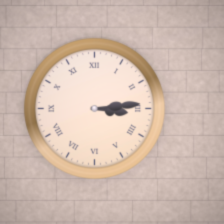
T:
3.14
